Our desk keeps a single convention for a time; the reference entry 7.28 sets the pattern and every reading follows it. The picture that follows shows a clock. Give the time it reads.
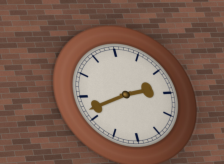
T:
2.42
